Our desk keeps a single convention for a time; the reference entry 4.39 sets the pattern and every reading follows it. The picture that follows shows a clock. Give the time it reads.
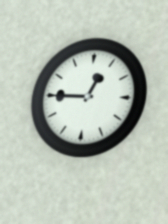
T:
12.45
